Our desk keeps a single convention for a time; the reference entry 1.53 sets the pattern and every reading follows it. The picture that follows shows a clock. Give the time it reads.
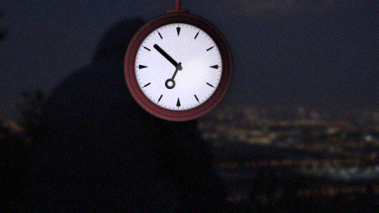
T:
6.52
